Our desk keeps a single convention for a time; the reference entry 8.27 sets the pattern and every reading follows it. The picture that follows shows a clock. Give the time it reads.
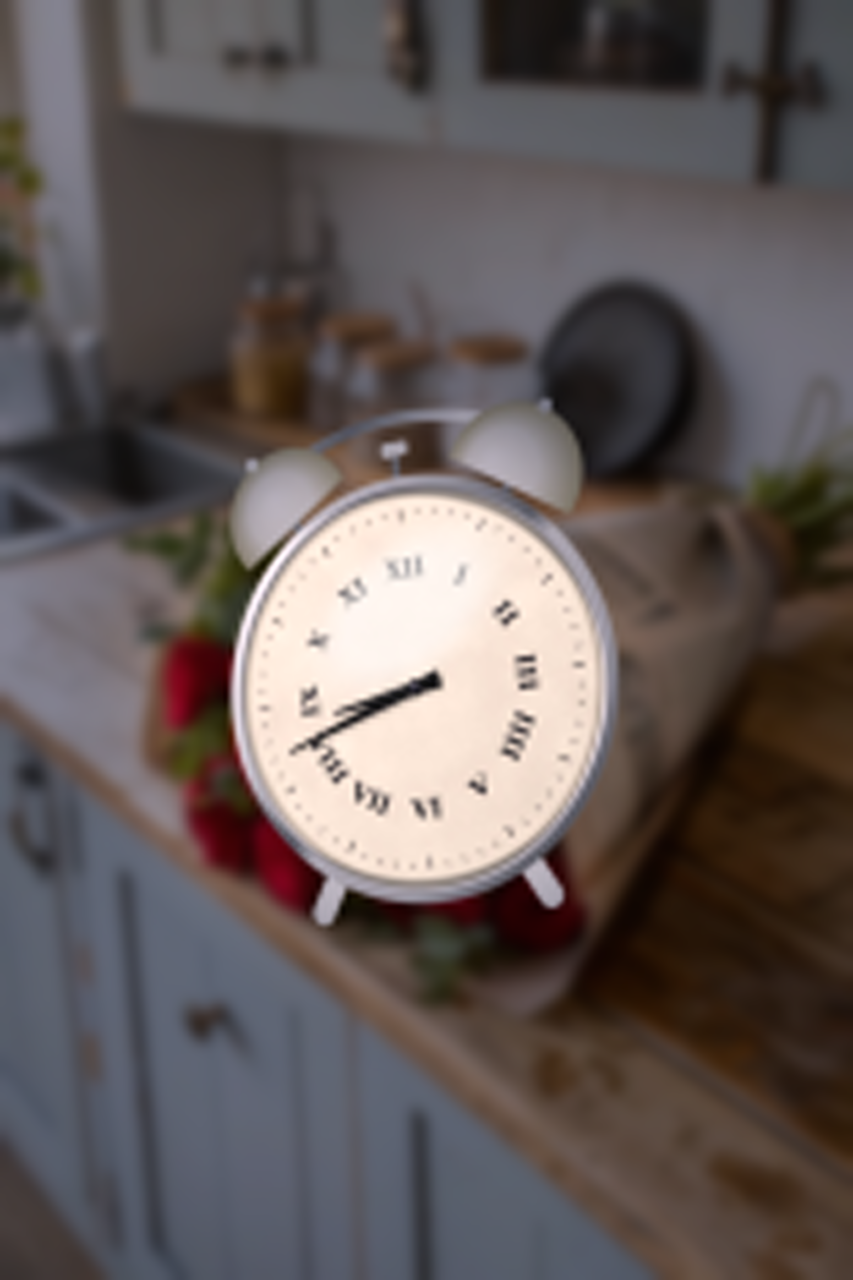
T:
8.42
